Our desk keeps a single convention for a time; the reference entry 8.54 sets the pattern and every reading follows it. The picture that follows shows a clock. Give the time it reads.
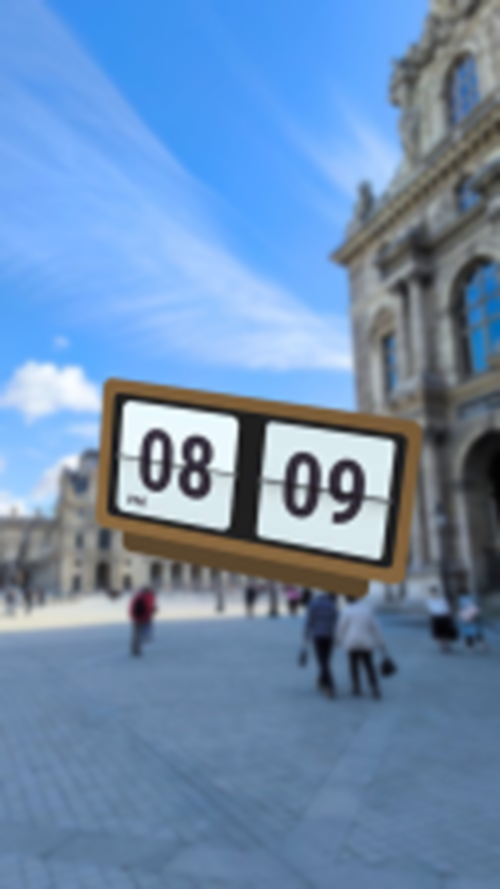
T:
8.09
